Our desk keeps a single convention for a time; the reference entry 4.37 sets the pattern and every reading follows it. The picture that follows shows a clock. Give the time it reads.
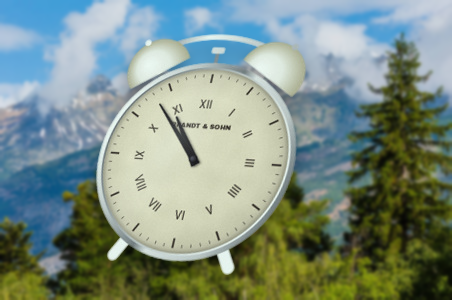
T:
10.53
